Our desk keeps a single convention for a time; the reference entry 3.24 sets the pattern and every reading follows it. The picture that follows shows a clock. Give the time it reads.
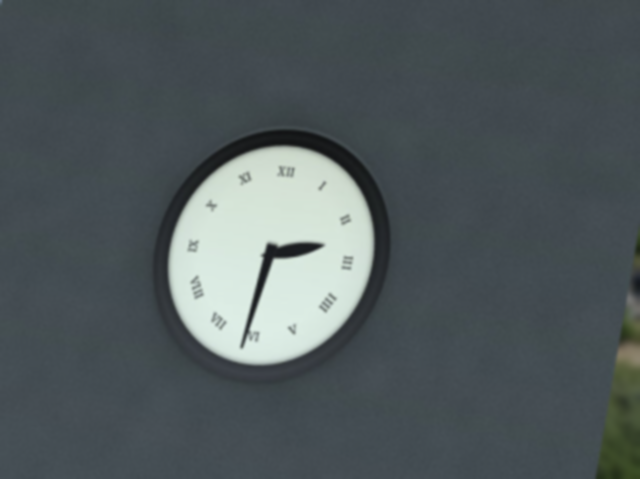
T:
2.31
